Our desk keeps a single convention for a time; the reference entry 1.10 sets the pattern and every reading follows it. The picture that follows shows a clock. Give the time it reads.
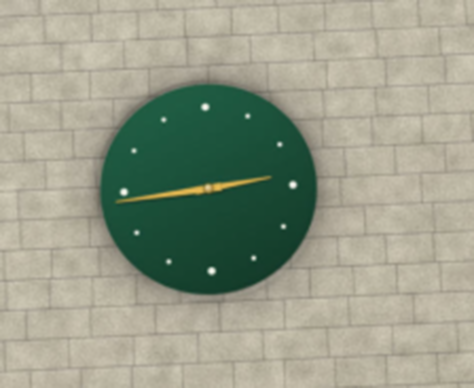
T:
2.44
